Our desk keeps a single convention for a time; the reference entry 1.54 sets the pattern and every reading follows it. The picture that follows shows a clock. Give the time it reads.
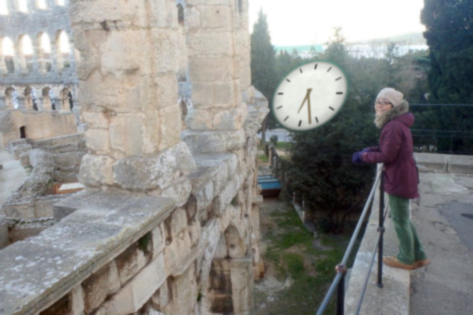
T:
6.27
